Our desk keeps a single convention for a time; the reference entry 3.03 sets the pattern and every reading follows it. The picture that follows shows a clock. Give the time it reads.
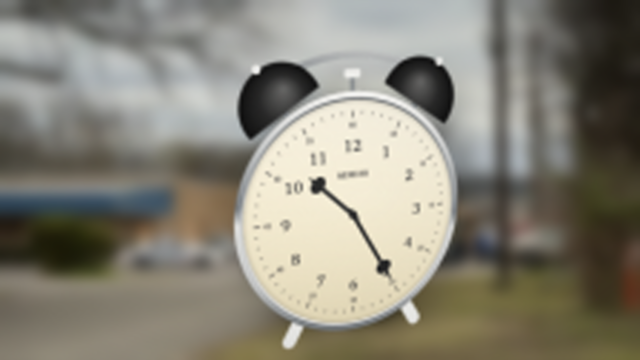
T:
10.25
